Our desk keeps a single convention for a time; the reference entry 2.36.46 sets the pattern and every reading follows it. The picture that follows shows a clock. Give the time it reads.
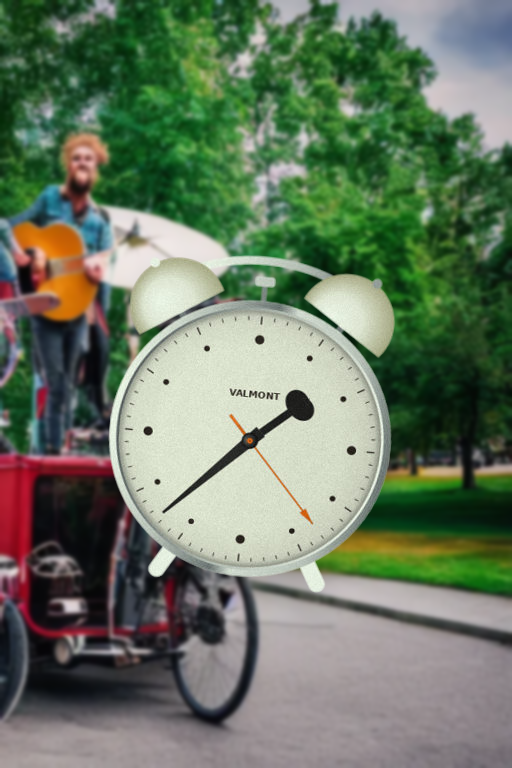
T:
1.37.23
